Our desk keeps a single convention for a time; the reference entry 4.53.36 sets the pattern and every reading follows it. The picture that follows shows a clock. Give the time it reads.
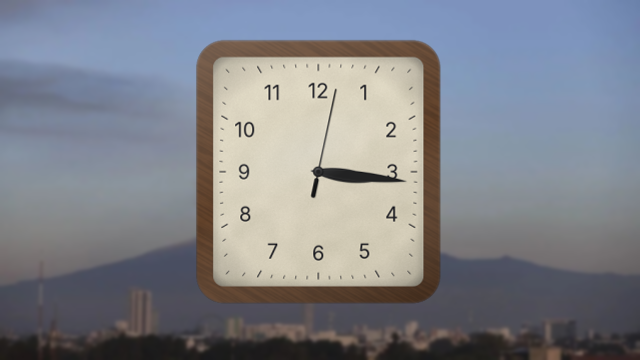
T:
3.16.02
